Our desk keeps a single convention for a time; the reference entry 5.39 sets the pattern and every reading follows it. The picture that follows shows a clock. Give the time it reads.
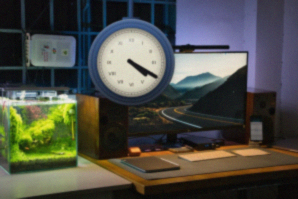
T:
4.20
